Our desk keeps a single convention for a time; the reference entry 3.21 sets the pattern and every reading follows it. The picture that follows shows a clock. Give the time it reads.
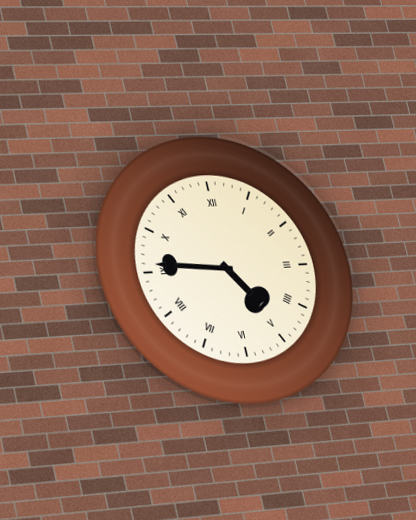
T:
4.46
